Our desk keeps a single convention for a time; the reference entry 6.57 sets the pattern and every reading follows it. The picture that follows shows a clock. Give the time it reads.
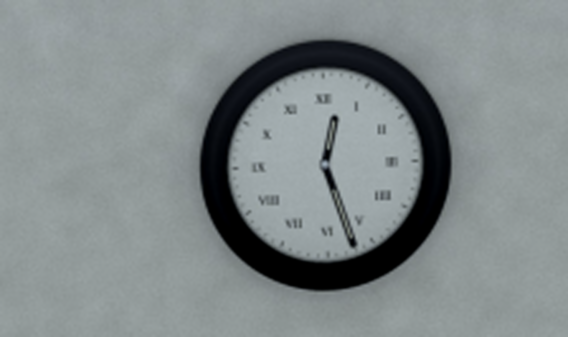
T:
12.27
